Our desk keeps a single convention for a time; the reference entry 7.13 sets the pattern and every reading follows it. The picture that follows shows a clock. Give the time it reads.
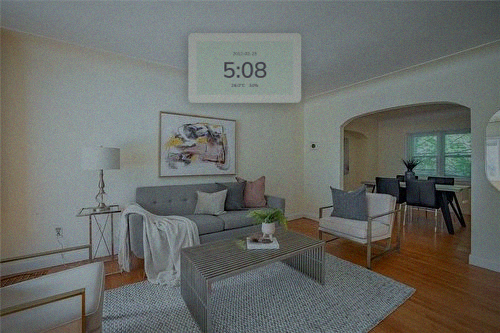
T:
5.08
